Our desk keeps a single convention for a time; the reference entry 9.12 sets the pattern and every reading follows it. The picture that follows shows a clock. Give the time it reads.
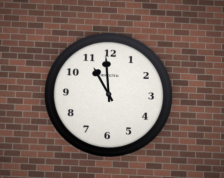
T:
10.59
